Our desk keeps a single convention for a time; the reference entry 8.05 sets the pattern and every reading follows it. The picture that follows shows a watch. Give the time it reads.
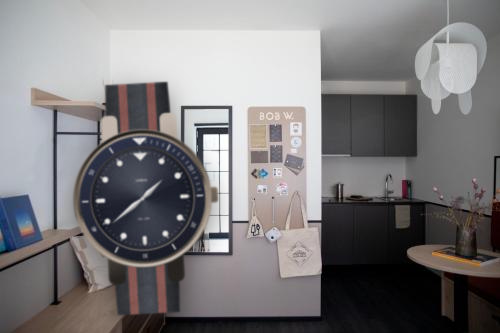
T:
1.39
